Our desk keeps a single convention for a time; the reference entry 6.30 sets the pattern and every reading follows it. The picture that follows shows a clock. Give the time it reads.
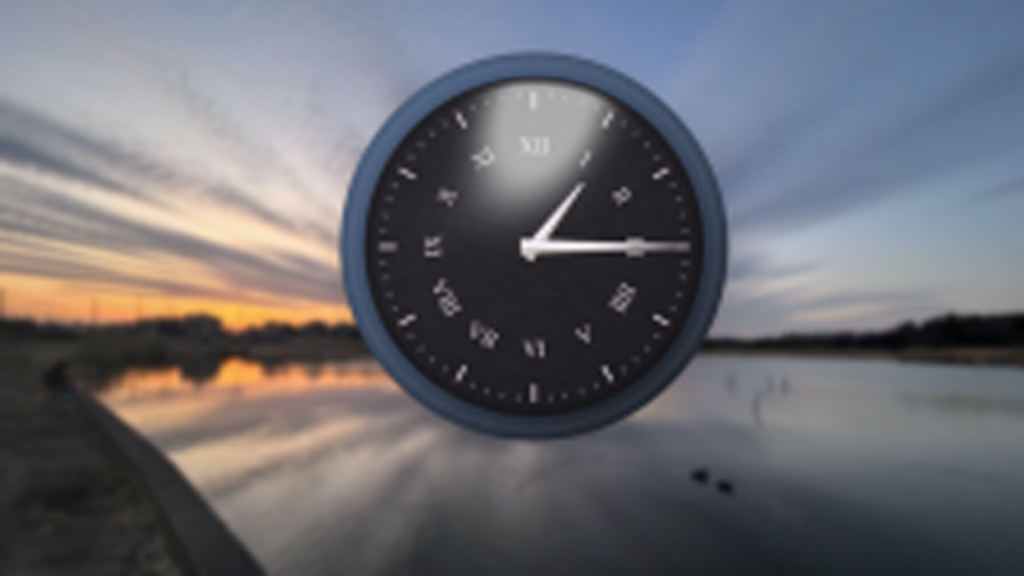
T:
1.15
